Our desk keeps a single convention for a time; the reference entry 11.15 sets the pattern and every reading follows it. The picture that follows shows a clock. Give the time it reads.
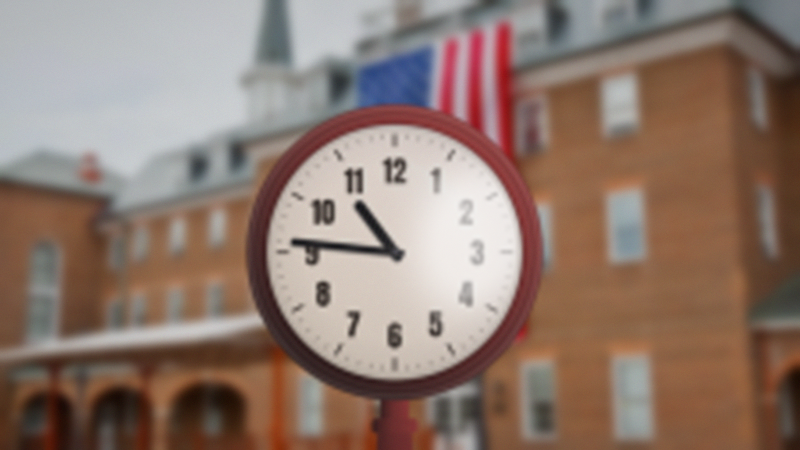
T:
10.46
